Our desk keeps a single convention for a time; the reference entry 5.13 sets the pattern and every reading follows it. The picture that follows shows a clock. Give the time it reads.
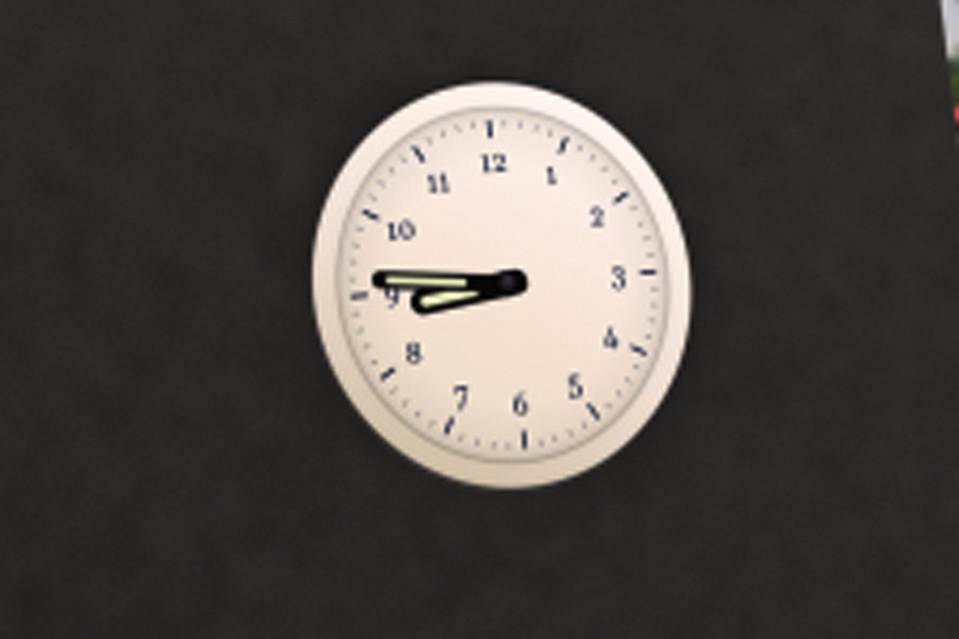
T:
8.46
